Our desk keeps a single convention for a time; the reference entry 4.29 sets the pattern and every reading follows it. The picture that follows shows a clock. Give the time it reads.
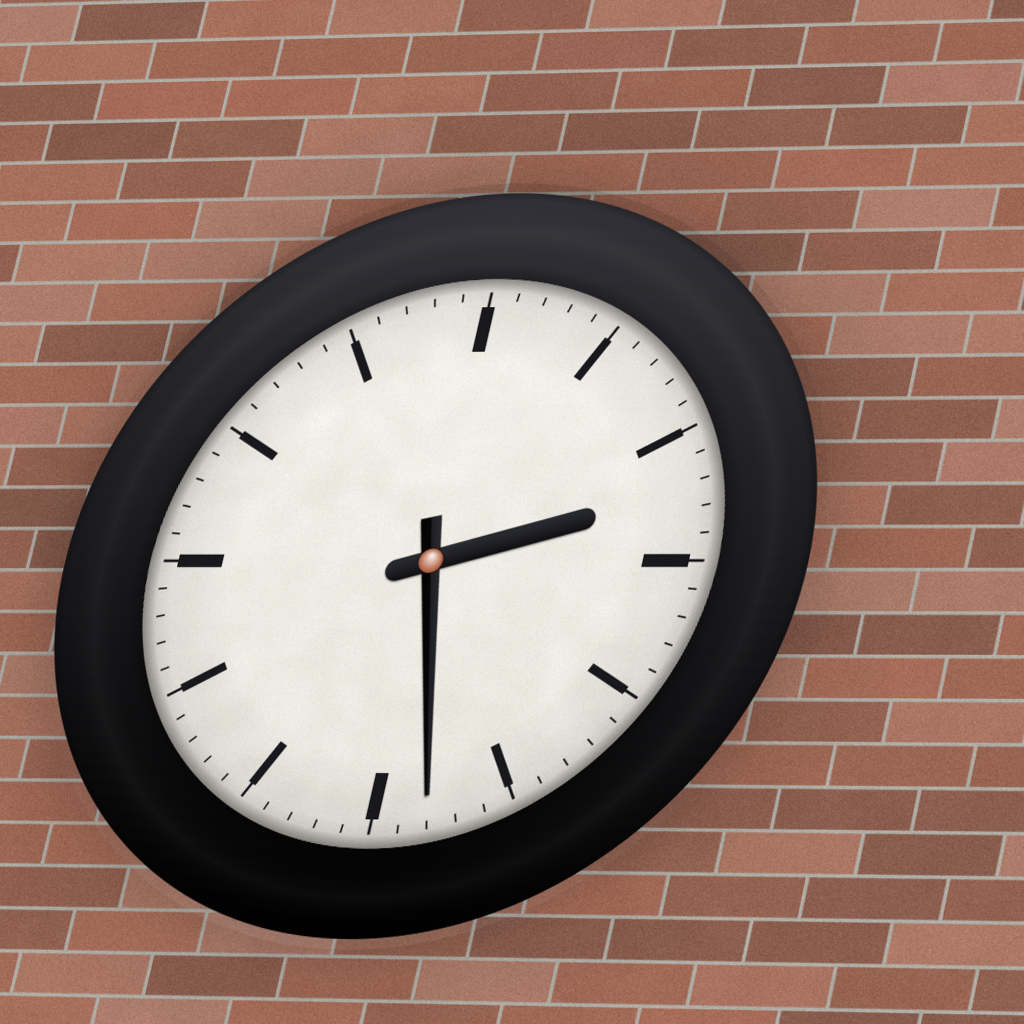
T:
2.28
